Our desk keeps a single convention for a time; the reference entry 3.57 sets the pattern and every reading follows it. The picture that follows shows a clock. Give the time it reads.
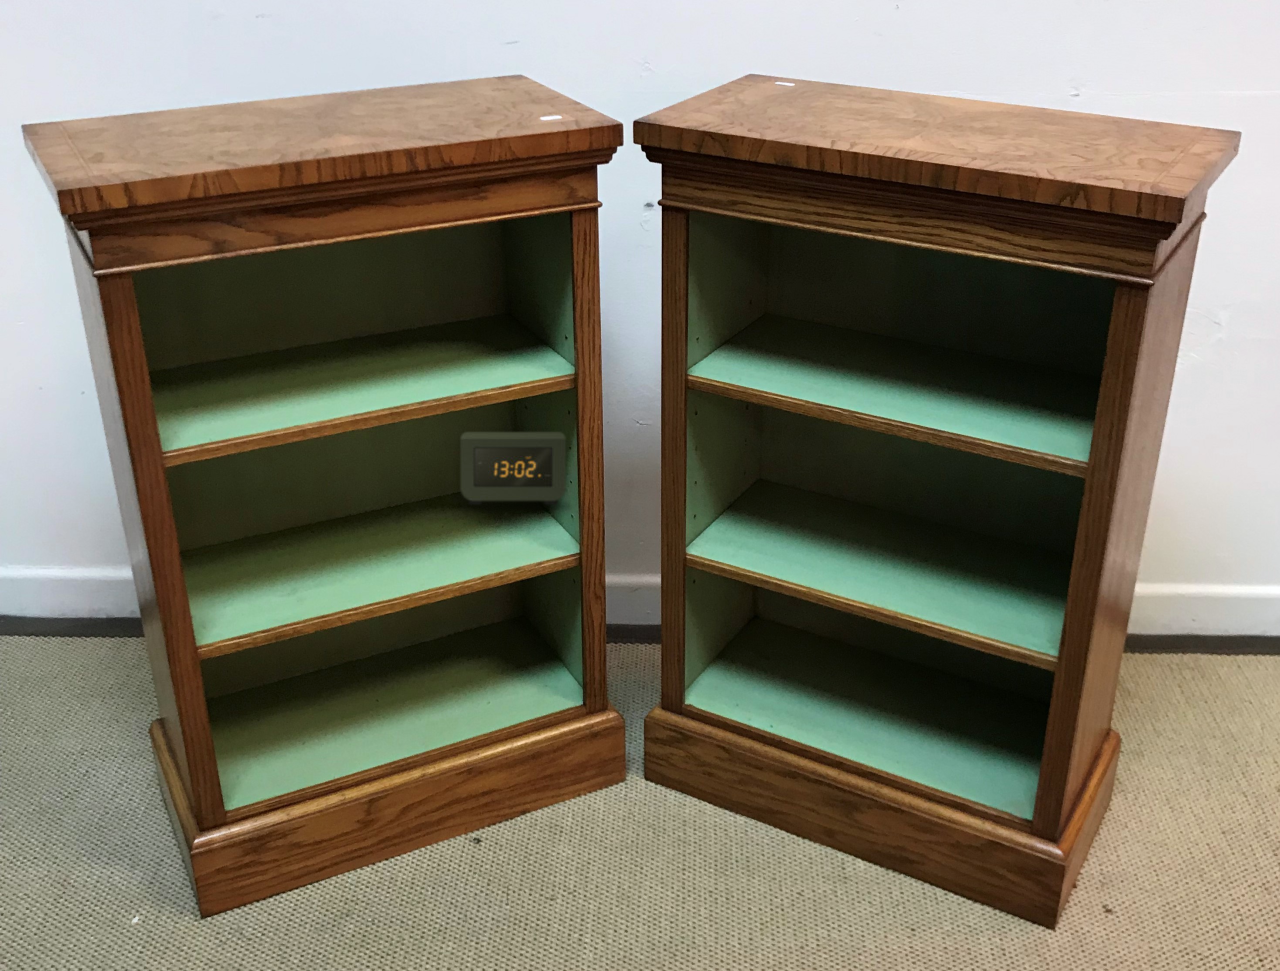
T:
13.02
